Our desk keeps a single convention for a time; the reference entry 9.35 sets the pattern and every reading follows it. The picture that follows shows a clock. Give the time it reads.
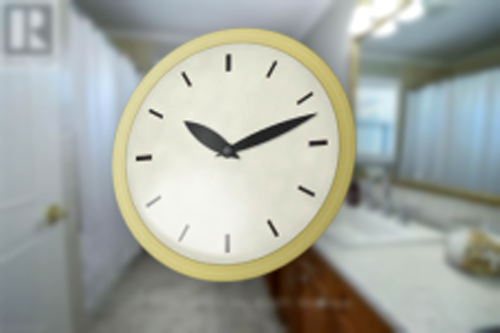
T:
10.12
